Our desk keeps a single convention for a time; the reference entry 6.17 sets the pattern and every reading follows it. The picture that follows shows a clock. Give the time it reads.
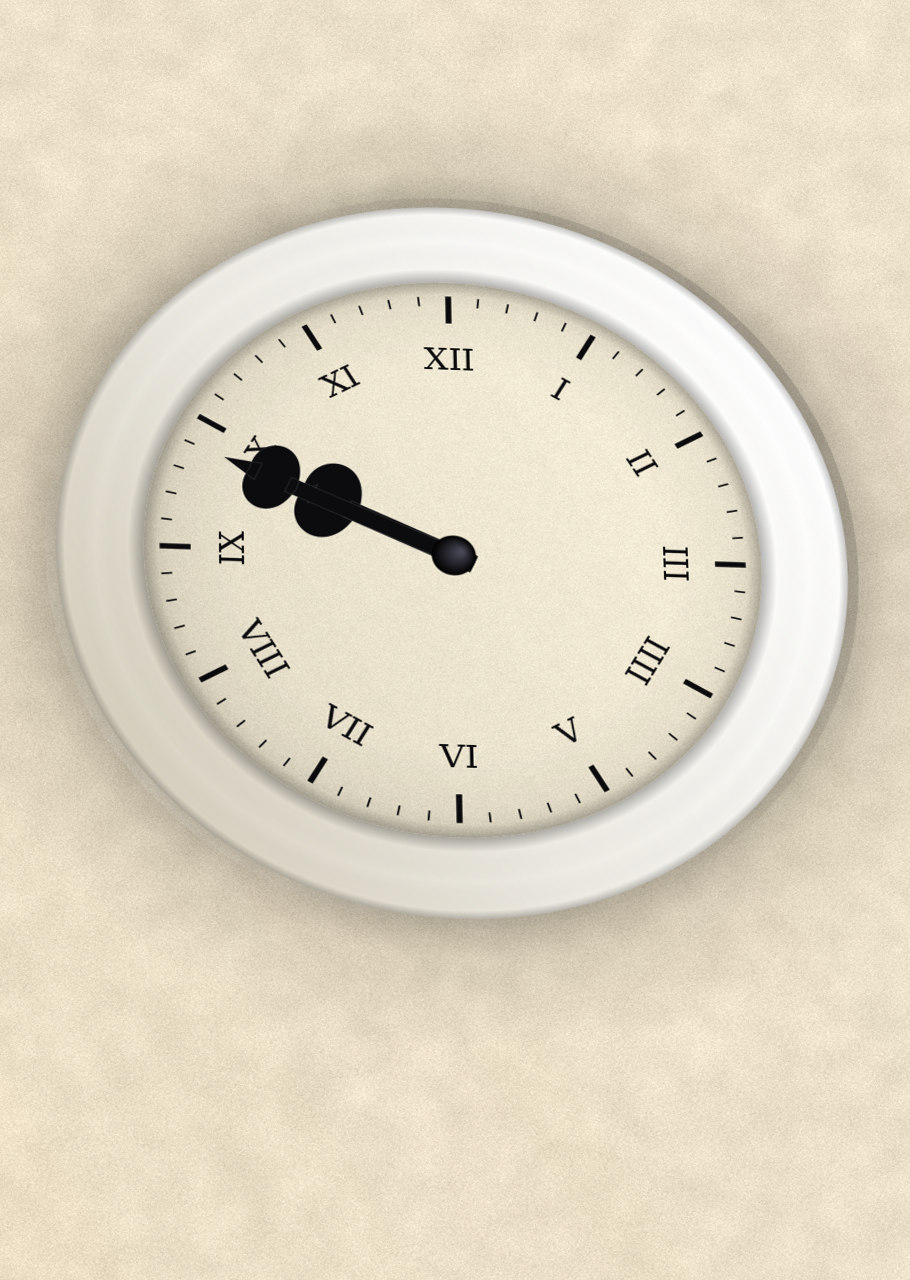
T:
9.49
